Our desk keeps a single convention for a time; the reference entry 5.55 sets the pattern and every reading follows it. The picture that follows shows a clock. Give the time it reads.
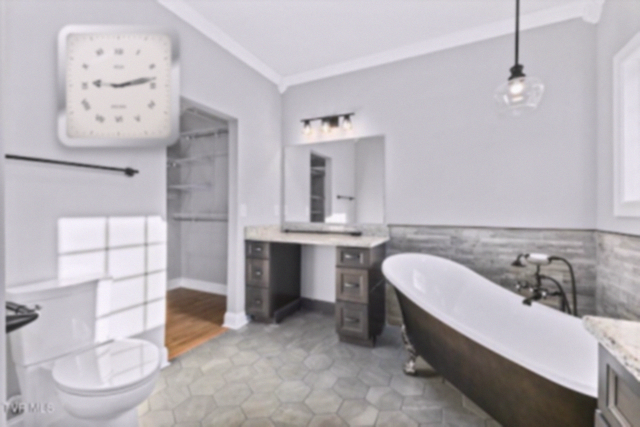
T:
9.13
